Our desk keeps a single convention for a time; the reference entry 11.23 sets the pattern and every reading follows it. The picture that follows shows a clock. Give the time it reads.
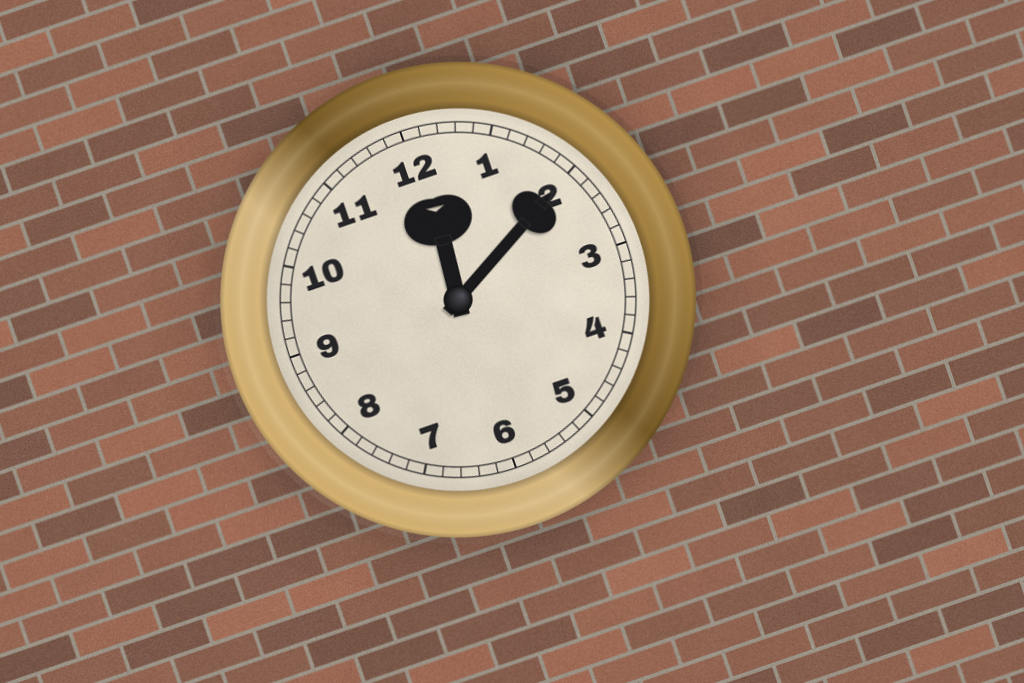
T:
12.10
